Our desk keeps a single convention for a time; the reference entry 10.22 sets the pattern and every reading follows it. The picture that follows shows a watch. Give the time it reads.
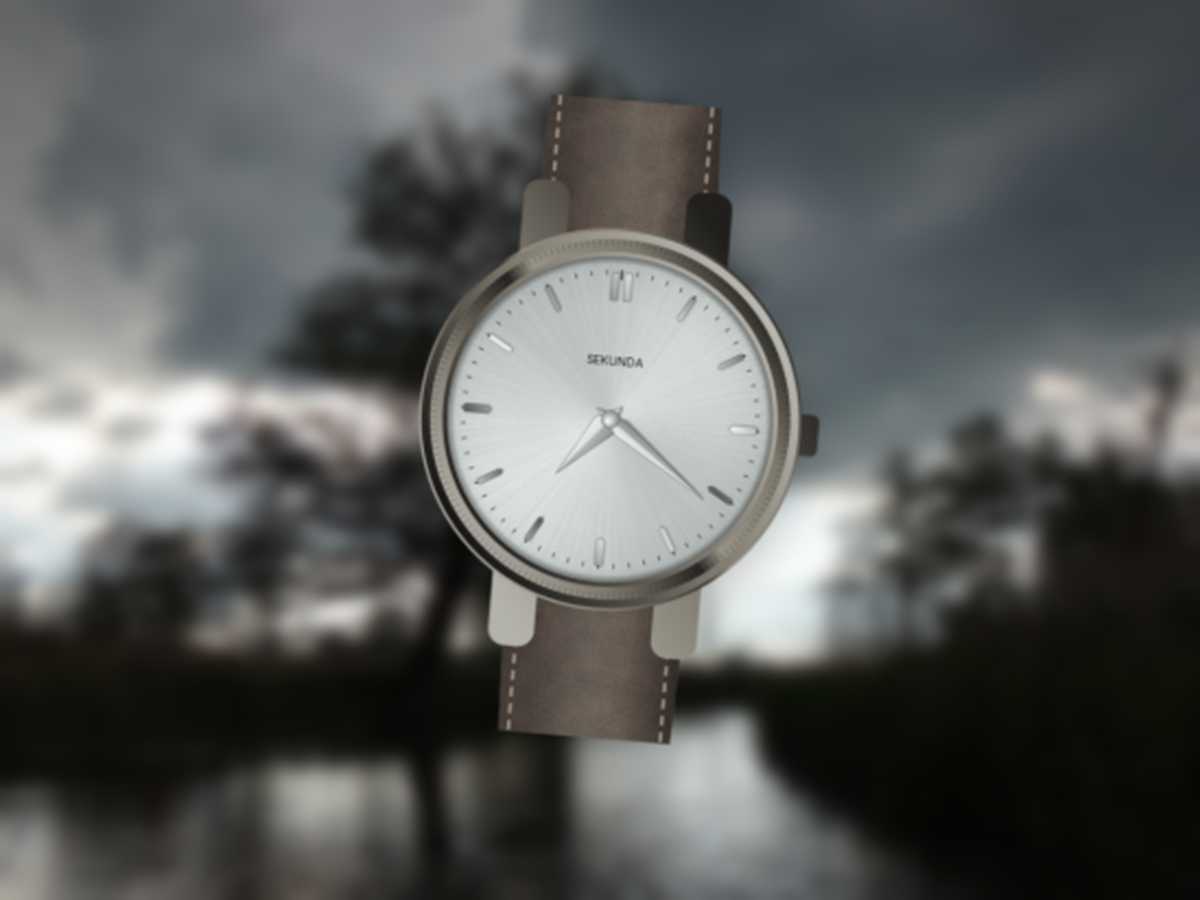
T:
7.21
